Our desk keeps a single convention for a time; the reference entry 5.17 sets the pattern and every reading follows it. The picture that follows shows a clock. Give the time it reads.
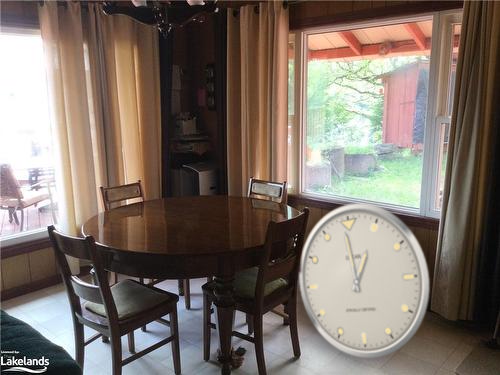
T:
12.59
